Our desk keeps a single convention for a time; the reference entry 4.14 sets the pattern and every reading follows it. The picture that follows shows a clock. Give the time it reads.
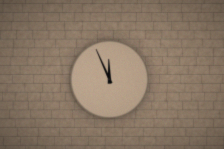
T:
11.56
